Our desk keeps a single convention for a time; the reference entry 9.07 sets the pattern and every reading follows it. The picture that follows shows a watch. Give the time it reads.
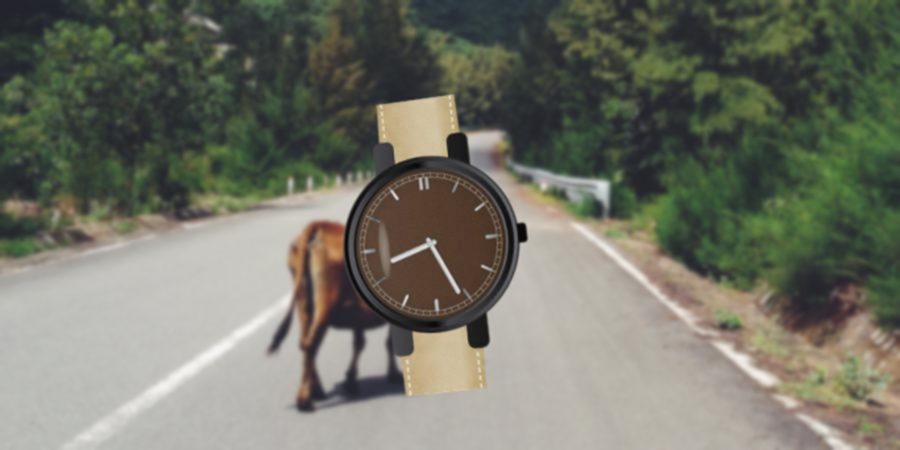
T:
8.26
